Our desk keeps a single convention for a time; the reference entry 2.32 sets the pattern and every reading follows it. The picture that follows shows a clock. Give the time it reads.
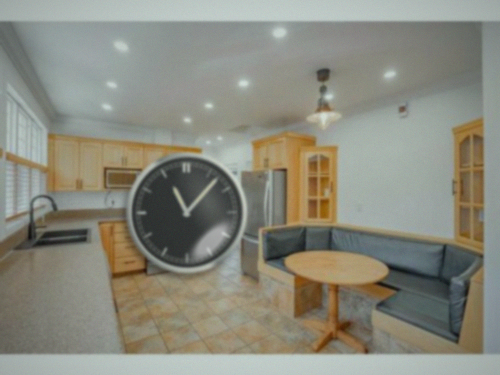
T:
11.07
